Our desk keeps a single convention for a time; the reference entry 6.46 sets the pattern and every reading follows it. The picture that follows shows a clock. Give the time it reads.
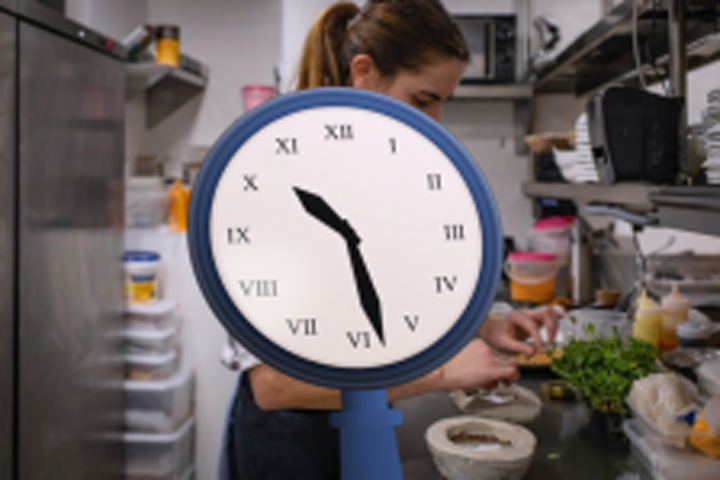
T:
10.28
